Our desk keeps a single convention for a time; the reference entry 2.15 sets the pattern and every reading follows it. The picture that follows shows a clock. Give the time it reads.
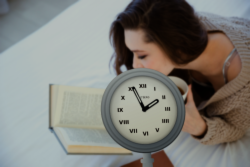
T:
1.56
